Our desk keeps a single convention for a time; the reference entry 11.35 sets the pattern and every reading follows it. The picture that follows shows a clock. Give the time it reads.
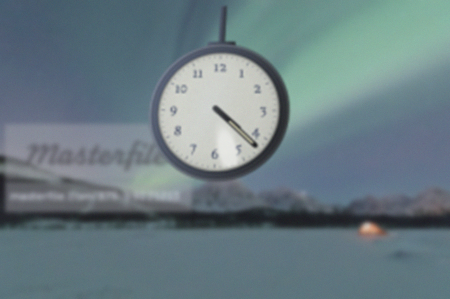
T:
4.22
